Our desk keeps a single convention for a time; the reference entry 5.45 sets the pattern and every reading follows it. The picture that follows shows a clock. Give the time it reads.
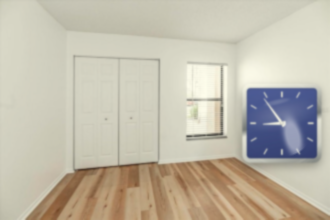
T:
8.54
